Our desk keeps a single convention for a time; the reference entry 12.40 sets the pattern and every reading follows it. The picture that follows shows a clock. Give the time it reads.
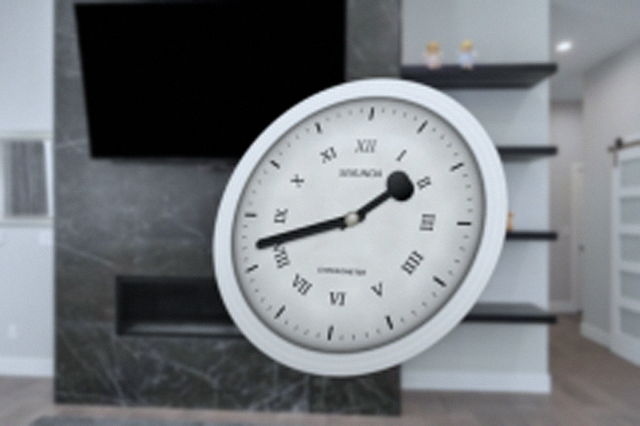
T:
1.42
